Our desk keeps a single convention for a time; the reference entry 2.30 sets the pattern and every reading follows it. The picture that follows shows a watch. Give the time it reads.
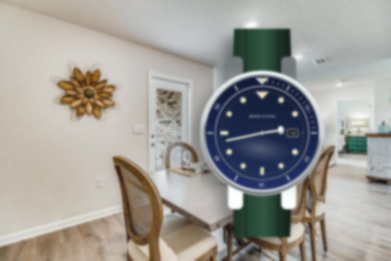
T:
2.43
